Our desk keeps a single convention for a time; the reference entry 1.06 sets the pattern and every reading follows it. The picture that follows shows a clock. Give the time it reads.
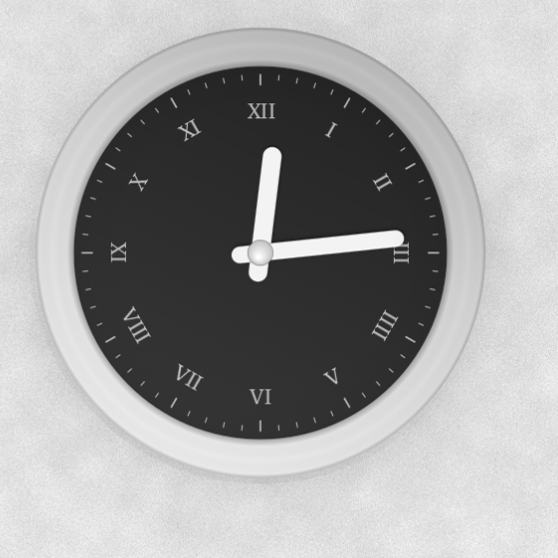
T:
12.14
